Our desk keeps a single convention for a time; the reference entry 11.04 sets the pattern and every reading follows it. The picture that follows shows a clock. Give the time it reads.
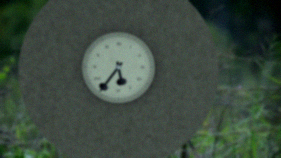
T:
5.36
